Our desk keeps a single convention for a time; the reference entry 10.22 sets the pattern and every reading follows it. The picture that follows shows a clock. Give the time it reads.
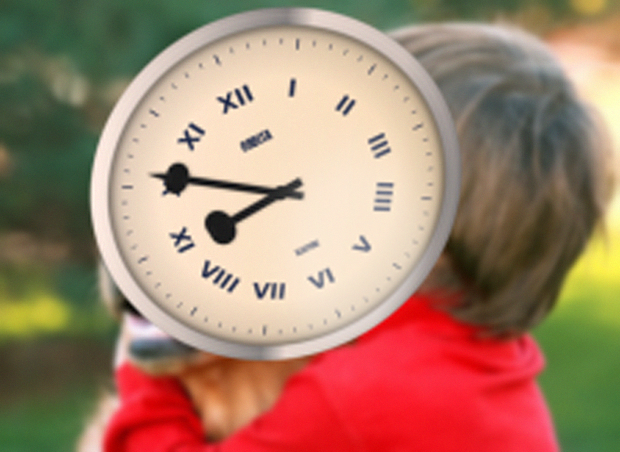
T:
8.51
